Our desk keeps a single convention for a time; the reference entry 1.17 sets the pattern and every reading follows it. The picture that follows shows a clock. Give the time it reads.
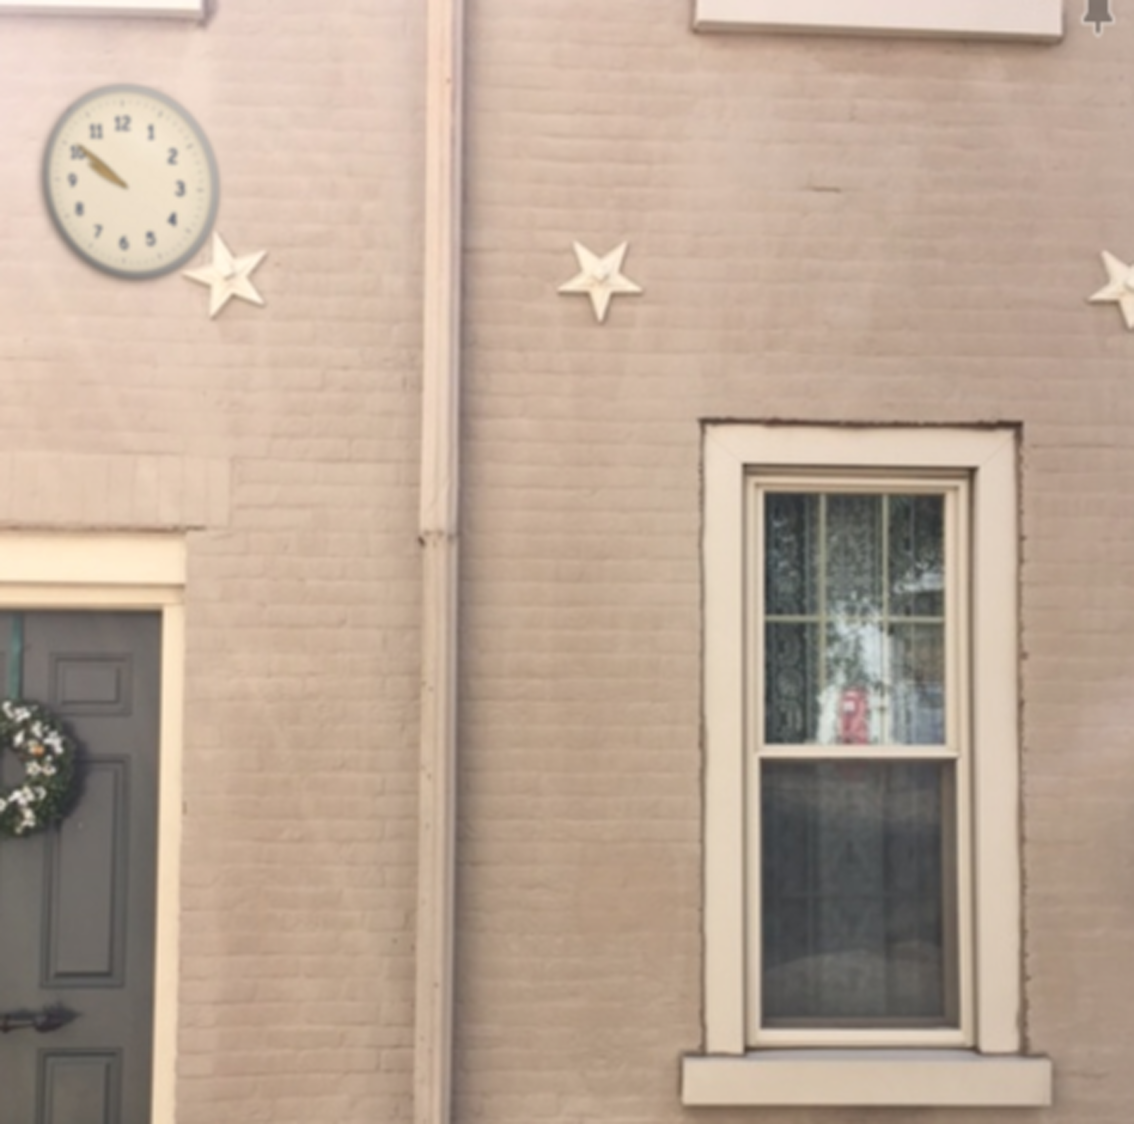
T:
9.51
